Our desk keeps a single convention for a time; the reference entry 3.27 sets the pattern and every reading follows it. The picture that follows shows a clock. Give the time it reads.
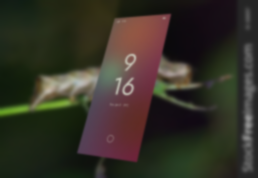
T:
9.16
